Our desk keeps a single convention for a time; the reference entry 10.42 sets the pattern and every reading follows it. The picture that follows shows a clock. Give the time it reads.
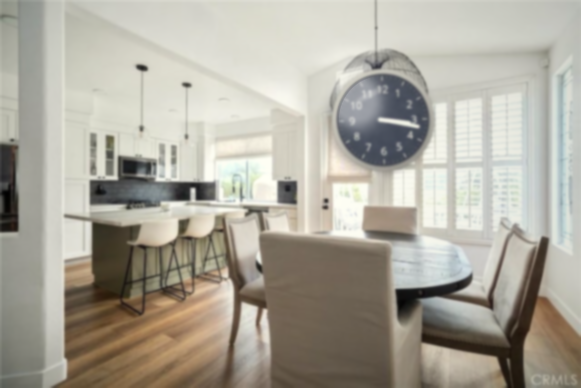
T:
3.17
